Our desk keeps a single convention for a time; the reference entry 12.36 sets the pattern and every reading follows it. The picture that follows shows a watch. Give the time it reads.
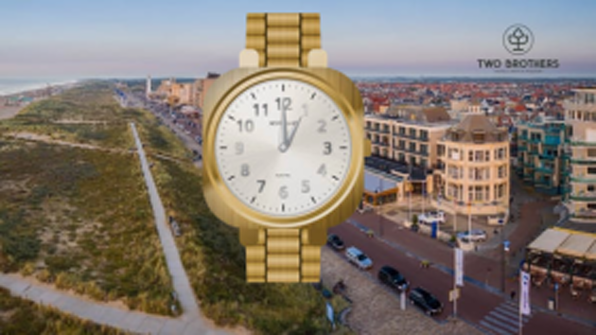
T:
1.00
